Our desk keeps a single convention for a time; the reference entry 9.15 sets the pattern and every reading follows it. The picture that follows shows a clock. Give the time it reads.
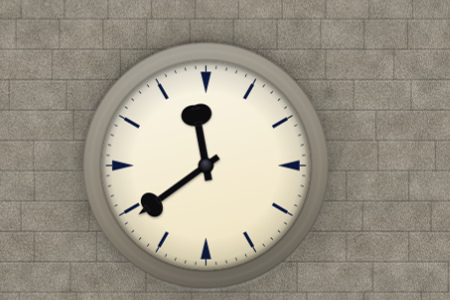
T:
11.39
